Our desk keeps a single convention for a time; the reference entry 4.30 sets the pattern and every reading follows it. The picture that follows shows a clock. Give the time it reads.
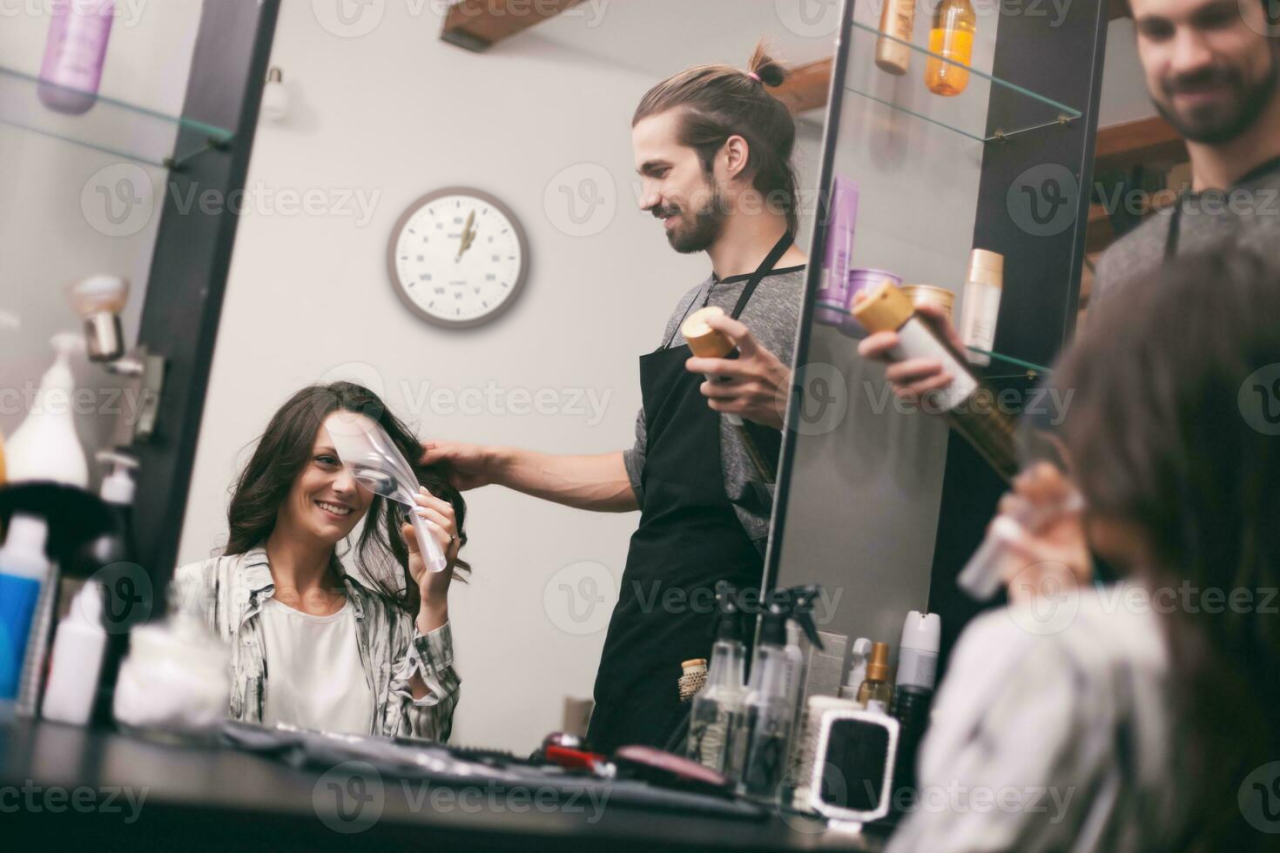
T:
1.03
